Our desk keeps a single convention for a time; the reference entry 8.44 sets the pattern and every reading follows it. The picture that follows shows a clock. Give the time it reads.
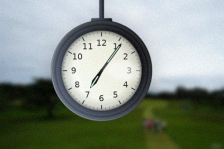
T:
7.06
